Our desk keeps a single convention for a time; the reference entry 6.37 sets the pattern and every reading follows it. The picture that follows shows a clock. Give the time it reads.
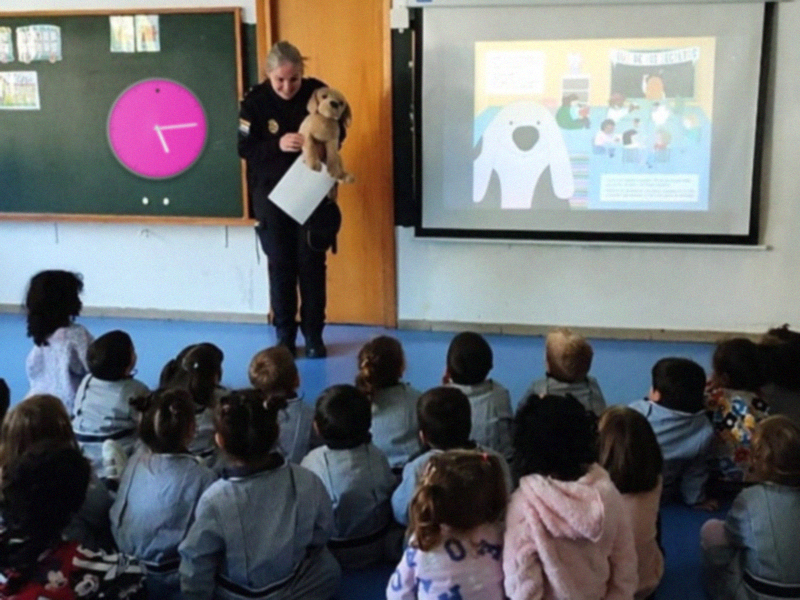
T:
5.14
